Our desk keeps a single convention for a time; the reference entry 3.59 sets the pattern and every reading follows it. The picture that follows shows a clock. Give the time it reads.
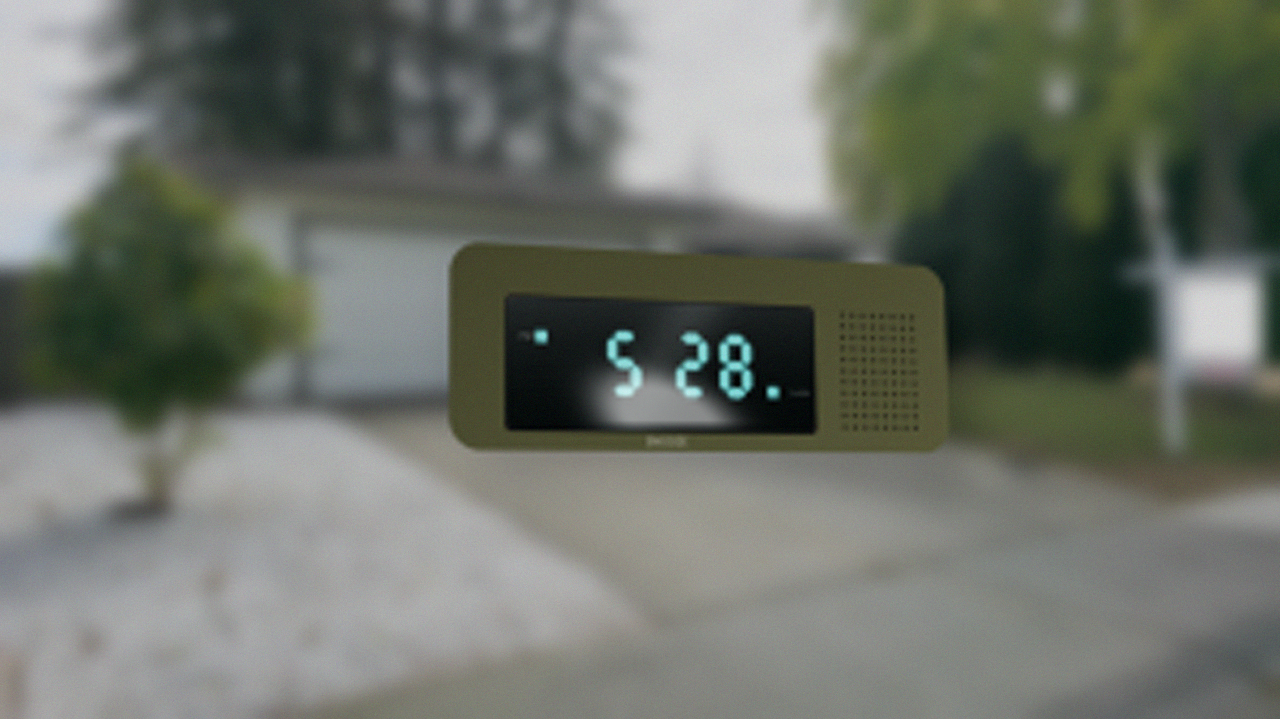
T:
5.28
